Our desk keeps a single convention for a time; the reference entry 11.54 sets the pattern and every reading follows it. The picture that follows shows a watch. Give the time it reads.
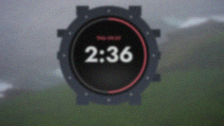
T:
2.36
